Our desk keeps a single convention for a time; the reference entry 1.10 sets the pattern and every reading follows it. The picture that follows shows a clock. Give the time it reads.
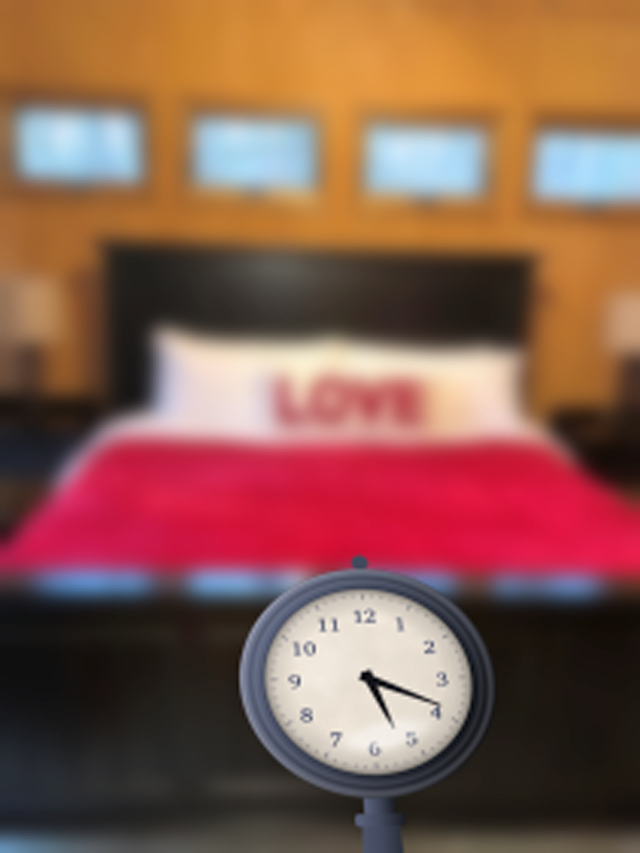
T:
5.19
